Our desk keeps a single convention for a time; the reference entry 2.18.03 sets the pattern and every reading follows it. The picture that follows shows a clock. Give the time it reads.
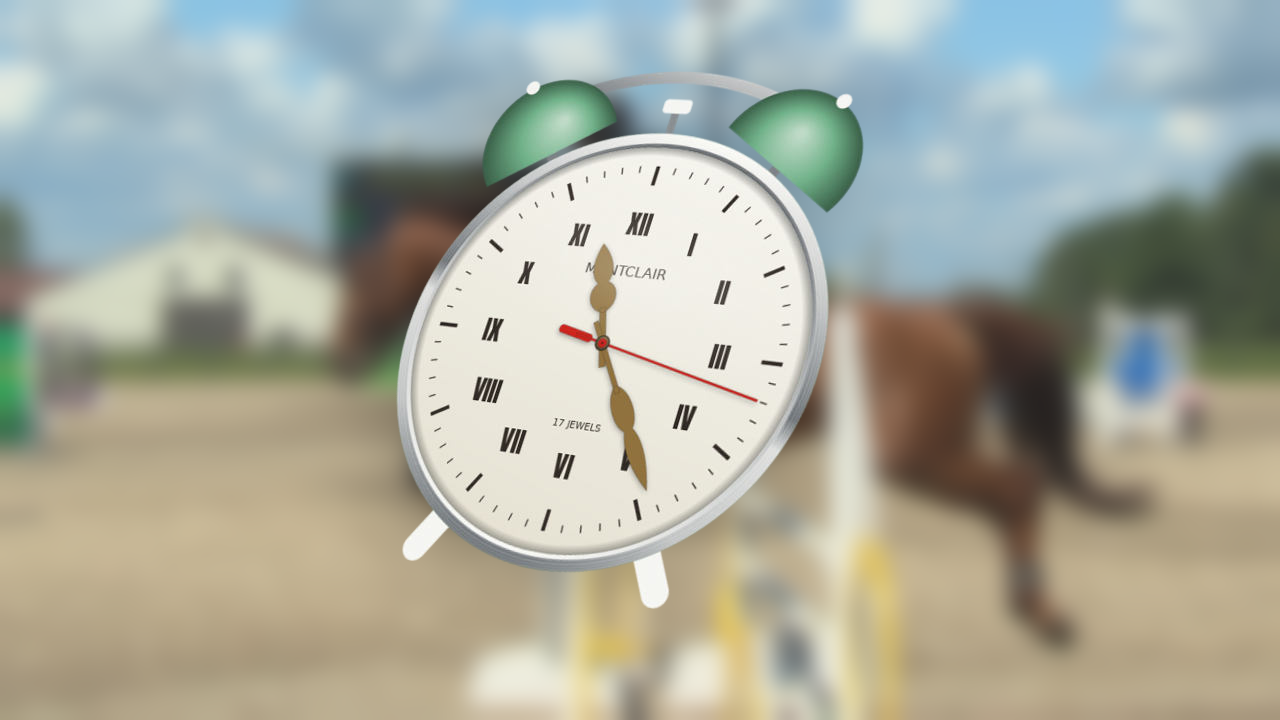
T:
11.24.17
